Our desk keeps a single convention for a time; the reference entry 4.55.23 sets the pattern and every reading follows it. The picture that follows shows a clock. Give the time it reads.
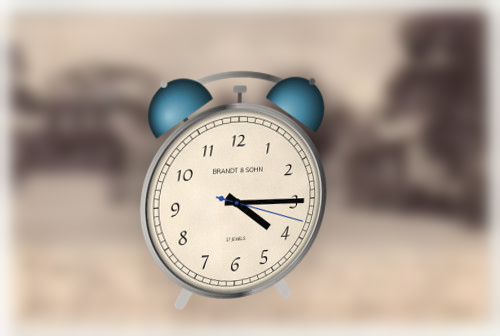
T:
4.15.18
